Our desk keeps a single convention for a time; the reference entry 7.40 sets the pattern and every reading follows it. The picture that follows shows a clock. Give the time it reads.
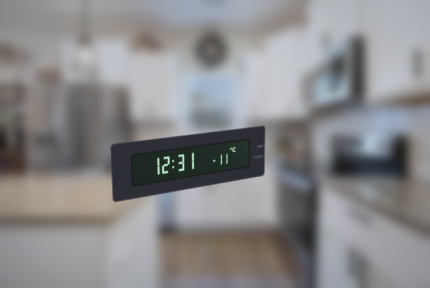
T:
12.31
